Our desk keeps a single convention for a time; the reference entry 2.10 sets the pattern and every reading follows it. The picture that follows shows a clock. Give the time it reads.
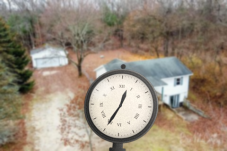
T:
12.35
